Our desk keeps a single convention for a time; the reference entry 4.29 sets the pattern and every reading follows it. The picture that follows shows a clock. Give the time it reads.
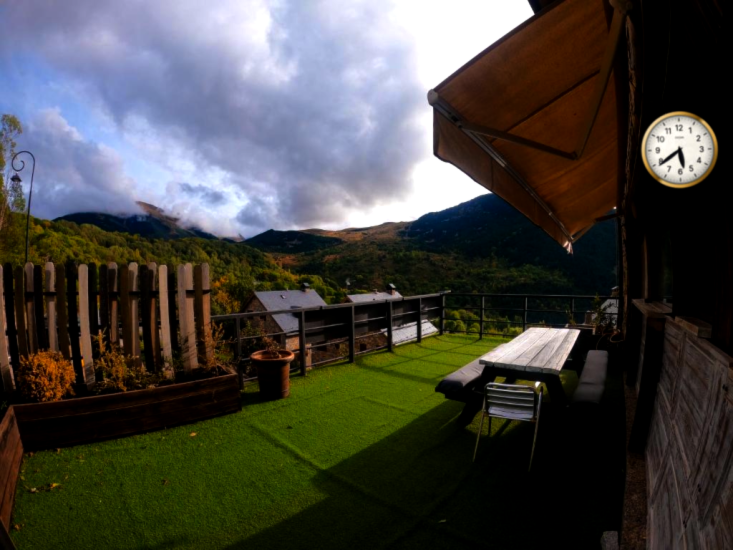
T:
5.39
